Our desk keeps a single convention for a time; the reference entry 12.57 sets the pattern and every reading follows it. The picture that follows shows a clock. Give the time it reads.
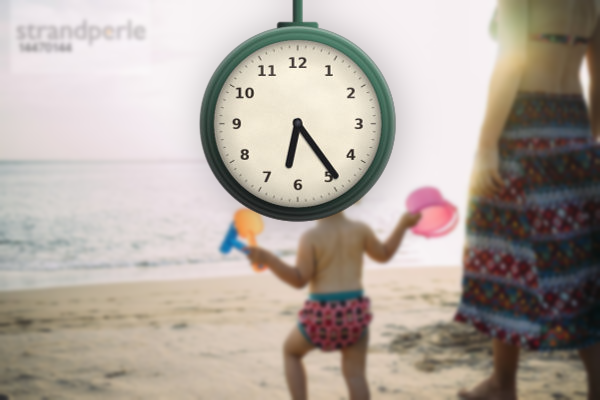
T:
6.24
